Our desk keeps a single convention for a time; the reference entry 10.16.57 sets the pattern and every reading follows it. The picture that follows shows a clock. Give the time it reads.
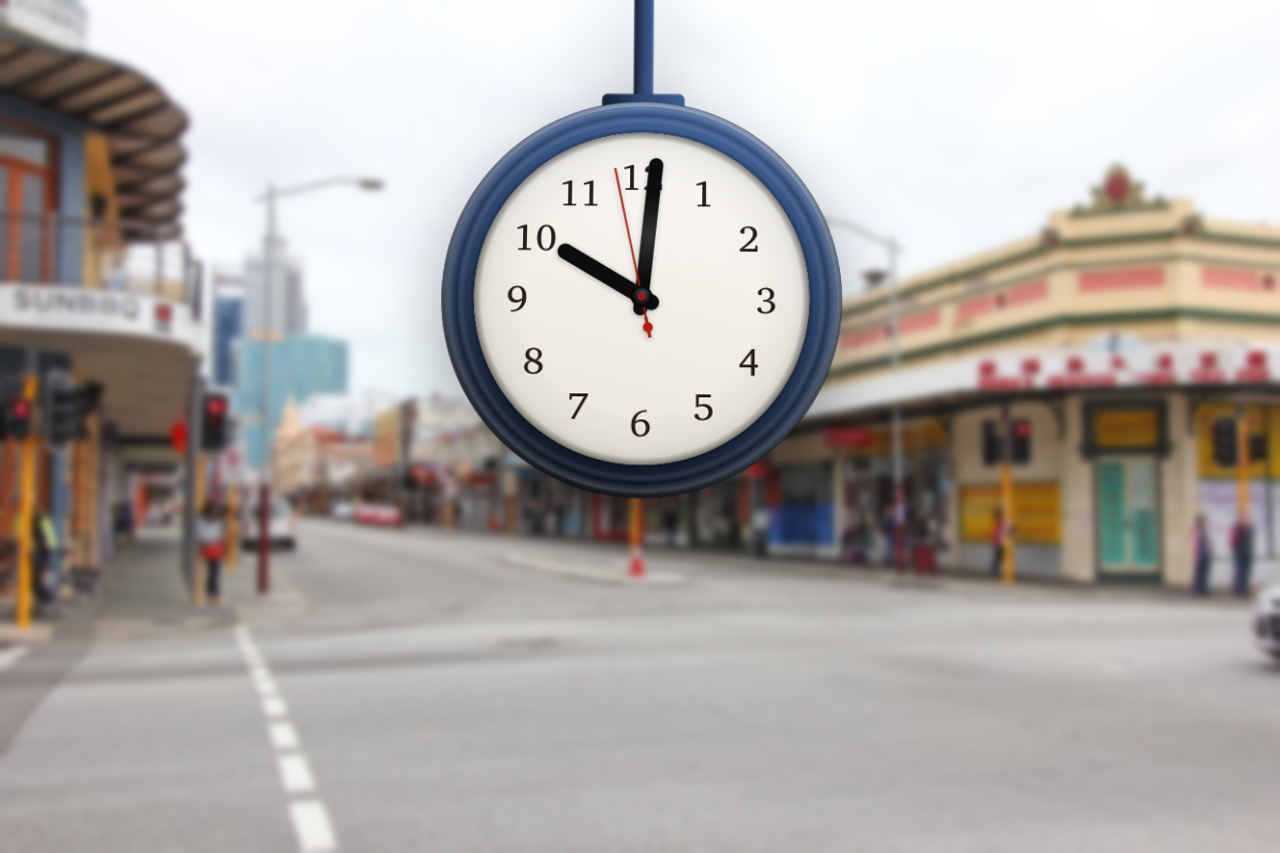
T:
10.00.58
